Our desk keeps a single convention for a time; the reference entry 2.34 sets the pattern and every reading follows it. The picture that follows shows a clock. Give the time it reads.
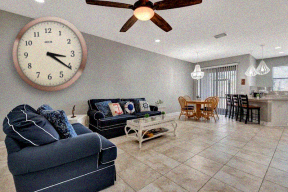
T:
3.21
